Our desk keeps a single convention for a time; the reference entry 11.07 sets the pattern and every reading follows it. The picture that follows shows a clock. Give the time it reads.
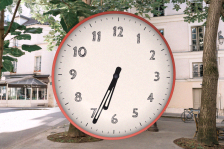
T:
6.34
